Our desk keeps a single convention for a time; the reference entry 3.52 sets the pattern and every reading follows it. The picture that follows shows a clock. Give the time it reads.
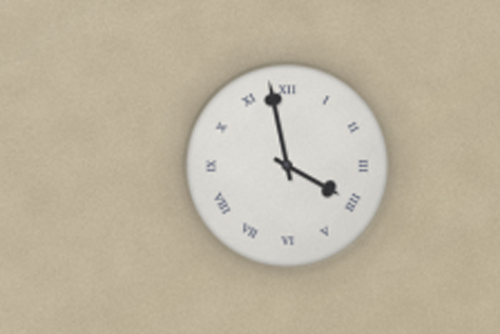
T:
3.58
